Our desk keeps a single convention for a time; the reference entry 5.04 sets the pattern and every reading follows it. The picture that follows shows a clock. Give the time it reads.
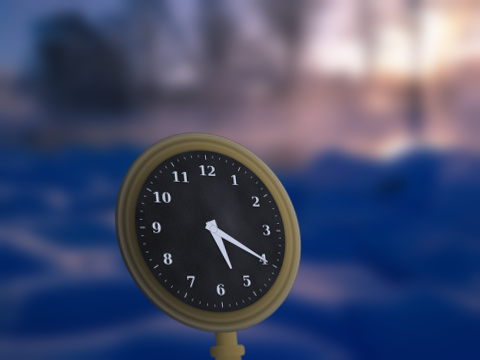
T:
5.20
